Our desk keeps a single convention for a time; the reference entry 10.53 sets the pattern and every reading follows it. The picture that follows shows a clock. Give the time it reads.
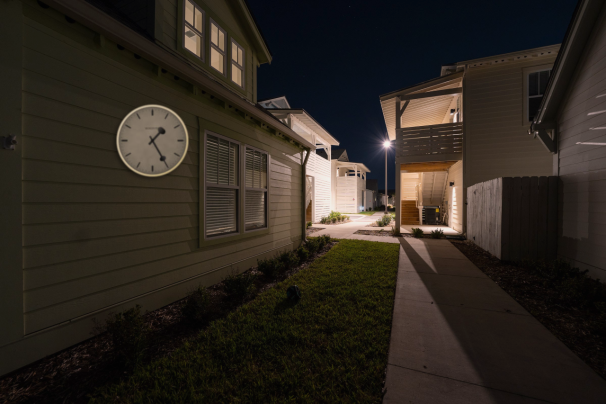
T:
1.25
